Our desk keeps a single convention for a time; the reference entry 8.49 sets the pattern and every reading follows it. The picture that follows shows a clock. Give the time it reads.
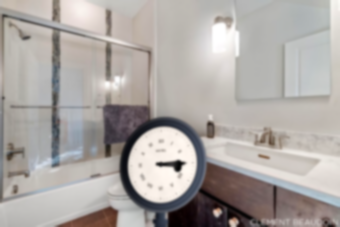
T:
3.15
